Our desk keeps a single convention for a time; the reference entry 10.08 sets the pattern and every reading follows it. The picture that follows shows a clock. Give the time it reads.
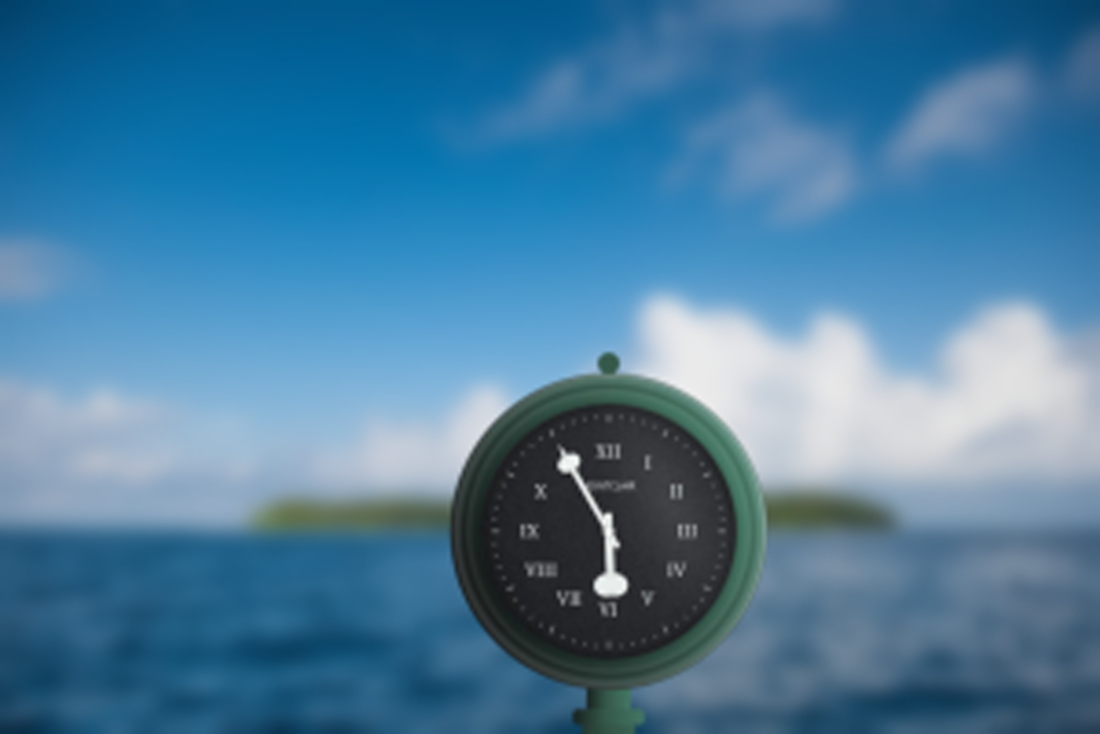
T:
5.55
